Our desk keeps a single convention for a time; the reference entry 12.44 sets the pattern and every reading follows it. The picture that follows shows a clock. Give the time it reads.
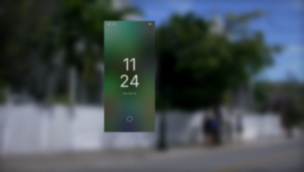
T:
11.24
